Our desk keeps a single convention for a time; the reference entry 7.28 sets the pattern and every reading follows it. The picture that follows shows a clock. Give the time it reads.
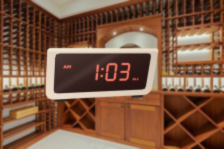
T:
1.03
